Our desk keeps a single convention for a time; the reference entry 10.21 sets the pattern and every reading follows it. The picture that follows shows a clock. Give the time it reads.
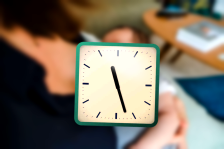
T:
11.27
